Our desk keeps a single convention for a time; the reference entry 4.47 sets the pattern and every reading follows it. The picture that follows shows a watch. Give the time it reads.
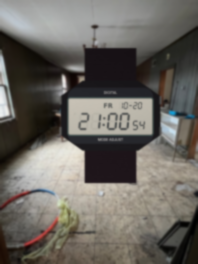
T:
21.00
